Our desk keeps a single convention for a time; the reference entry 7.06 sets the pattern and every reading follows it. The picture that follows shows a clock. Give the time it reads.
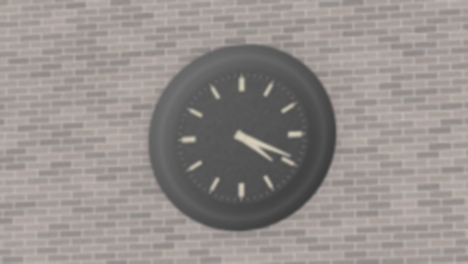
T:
4.19
